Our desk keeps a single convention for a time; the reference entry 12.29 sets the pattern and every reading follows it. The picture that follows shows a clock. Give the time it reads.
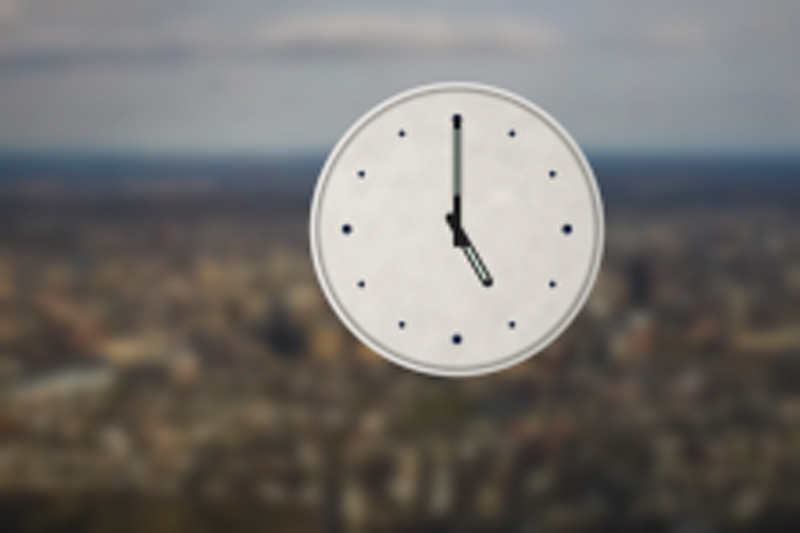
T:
5.00
